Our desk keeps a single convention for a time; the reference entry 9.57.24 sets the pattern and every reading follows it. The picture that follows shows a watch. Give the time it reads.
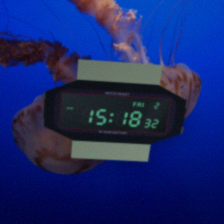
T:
15.18.32
